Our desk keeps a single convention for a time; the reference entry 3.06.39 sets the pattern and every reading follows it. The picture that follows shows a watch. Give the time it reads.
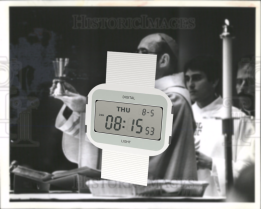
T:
8.15.53
